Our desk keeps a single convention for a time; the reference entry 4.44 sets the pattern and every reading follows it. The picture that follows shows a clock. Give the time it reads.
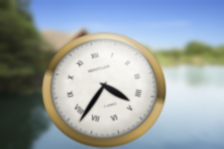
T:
4.38
